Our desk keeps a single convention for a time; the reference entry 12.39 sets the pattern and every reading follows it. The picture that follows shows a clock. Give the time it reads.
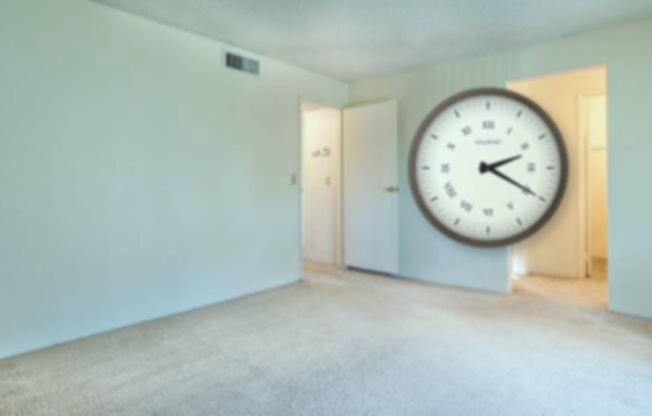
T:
2.20
